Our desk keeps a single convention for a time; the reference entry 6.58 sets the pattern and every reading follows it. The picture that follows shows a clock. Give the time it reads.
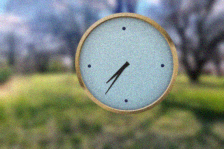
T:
7.36
